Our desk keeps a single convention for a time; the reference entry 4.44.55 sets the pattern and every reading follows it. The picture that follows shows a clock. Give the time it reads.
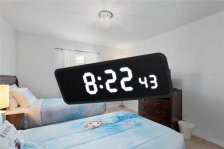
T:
8.22.43
